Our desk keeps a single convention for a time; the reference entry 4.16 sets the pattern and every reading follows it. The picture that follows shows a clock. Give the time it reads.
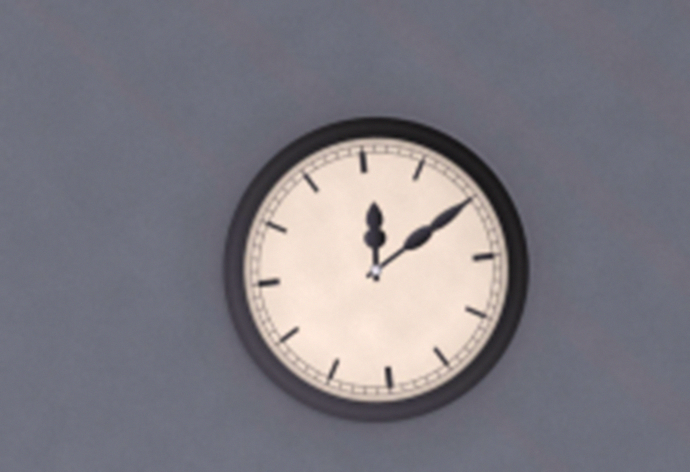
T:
12.10
